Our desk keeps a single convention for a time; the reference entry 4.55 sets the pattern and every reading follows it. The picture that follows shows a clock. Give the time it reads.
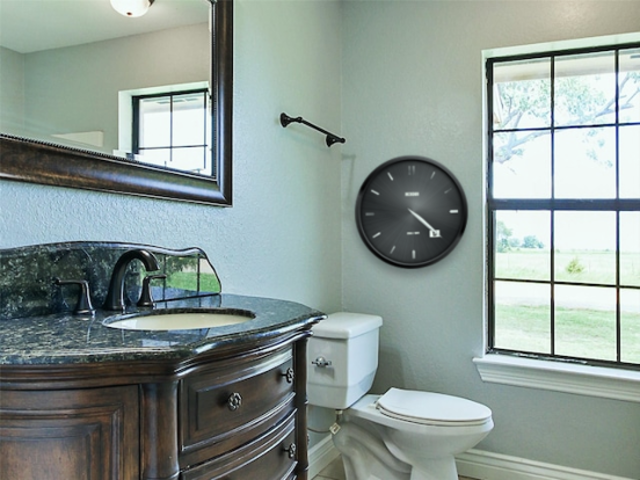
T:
4.22
